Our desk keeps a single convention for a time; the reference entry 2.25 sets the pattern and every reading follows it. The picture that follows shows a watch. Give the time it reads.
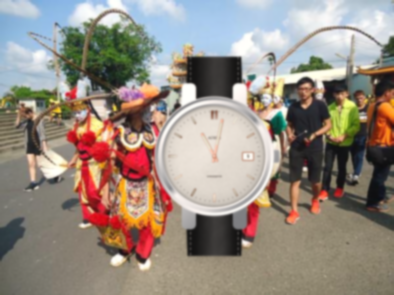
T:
11.02
